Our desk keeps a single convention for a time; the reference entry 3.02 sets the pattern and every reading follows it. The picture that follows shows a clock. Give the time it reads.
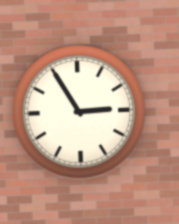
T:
2.55
